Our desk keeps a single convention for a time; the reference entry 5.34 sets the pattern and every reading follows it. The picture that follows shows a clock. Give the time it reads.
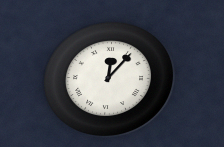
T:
12.06
